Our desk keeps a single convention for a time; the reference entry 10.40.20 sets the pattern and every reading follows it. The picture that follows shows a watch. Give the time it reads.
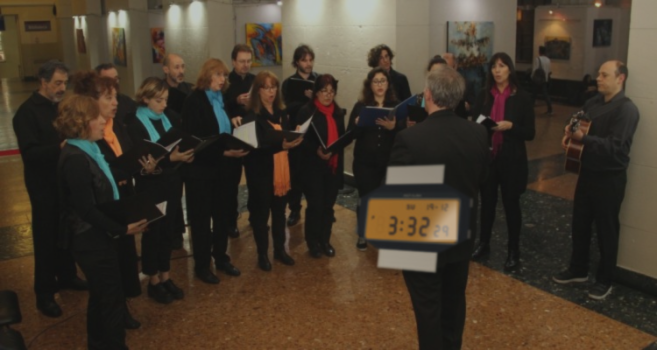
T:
3.32.29
